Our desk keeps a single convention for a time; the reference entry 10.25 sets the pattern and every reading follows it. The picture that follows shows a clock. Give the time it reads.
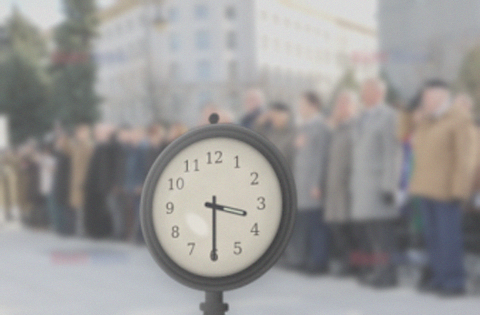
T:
3.30
